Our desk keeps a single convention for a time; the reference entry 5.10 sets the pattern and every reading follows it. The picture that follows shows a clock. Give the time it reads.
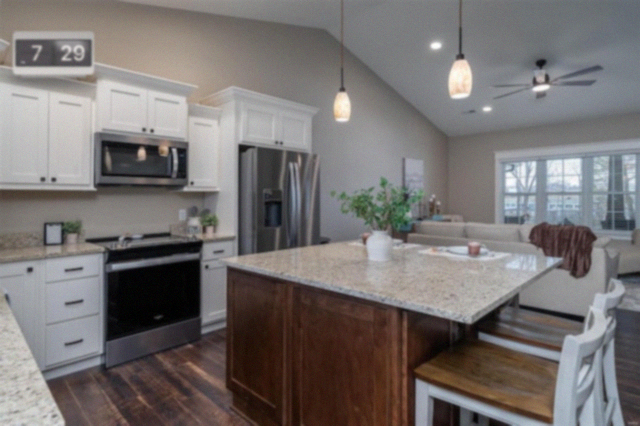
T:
7.29
